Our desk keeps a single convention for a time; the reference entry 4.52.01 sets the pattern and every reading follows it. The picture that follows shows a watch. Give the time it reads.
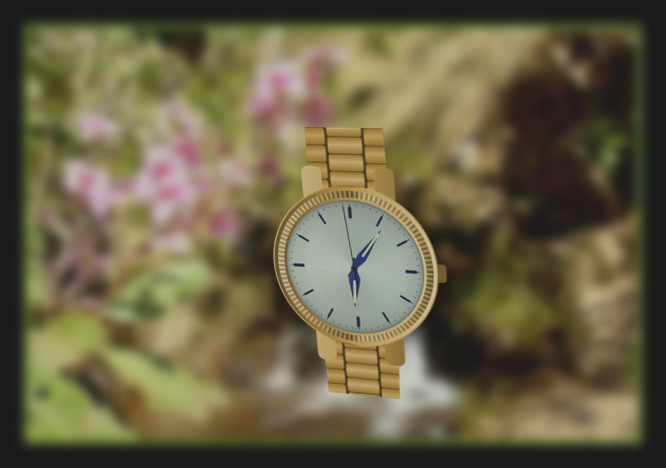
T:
6.05.59
